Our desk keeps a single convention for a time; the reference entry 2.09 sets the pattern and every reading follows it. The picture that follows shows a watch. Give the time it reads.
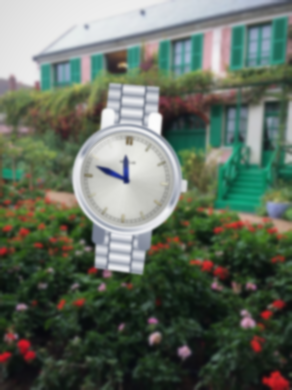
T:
11.48
